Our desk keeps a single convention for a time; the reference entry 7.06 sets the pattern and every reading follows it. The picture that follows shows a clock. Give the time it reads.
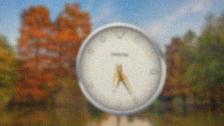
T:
6.25
